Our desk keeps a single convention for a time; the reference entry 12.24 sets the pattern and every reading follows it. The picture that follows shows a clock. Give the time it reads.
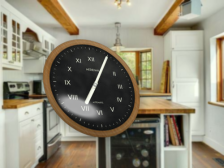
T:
7.05
